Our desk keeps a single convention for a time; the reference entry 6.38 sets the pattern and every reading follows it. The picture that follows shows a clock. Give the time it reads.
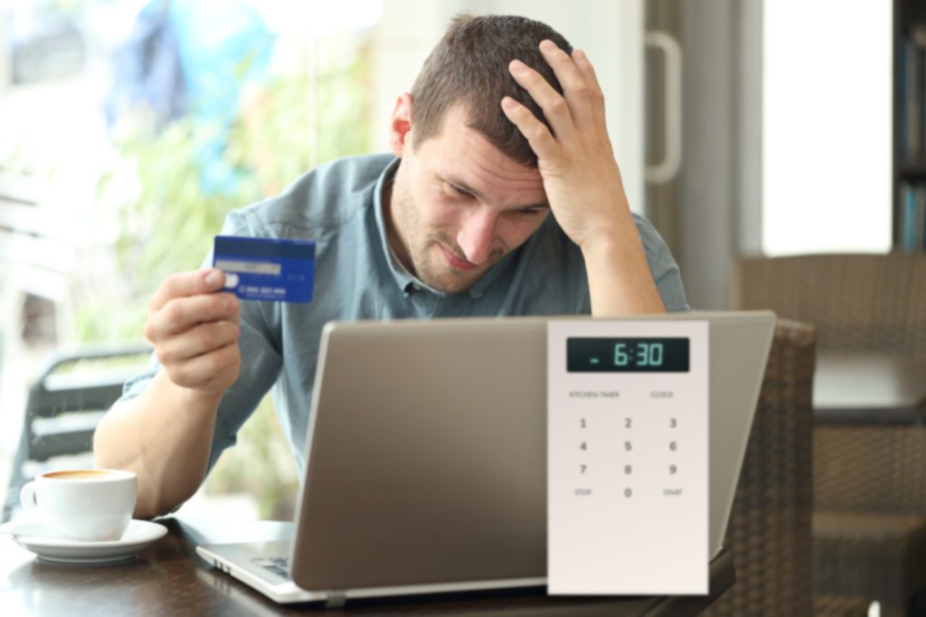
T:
6.30
